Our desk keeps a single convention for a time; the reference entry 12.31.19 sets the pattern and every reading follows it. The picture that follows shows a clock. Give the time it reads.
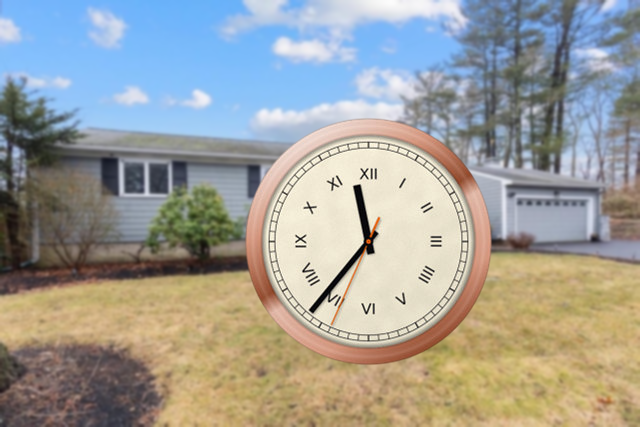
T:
11.36.34
